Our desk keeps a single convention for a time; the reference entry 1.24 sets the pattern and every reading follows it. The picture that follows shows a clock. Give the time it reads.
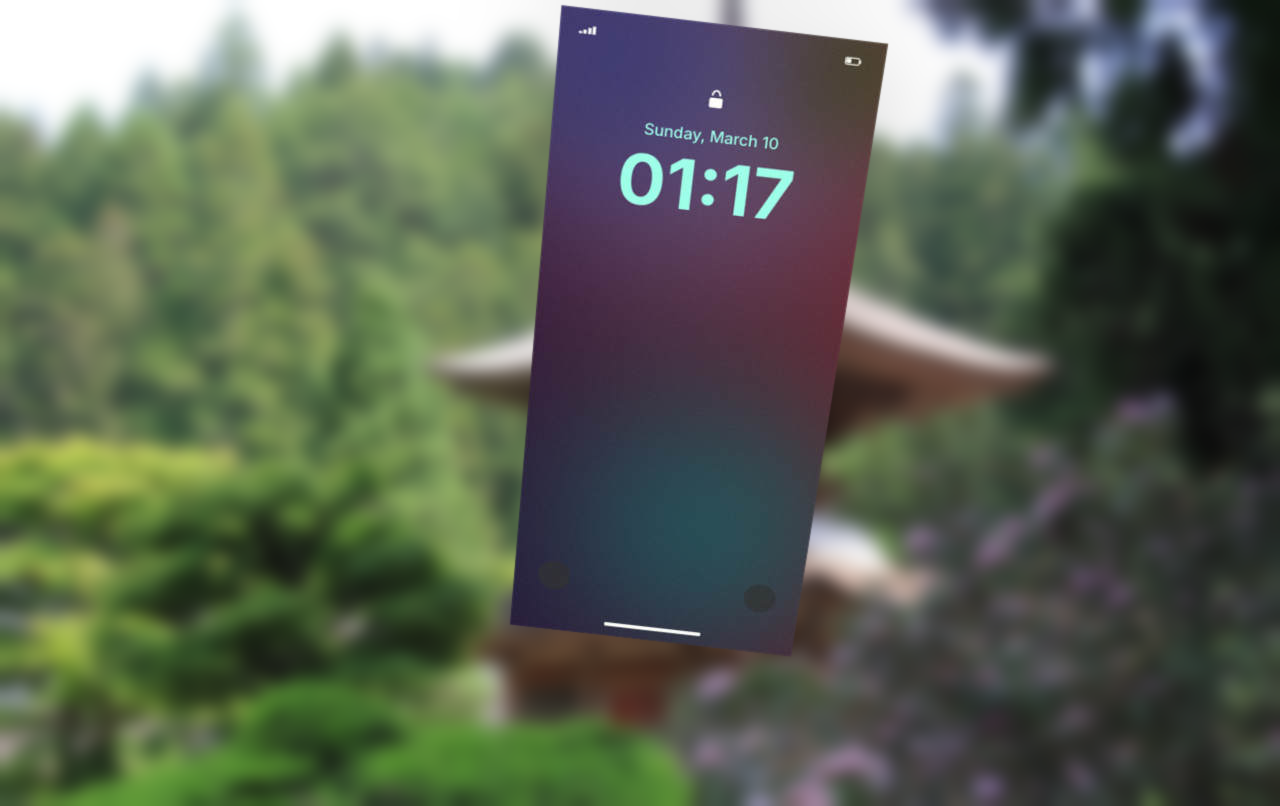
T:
1.17
